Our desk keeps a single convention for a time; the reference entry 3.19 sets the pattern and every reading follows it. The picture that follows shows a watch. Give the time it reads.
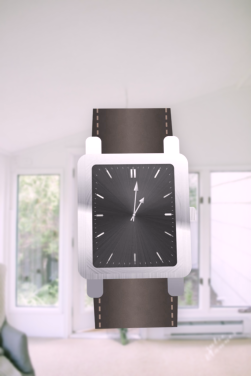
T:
1.01
